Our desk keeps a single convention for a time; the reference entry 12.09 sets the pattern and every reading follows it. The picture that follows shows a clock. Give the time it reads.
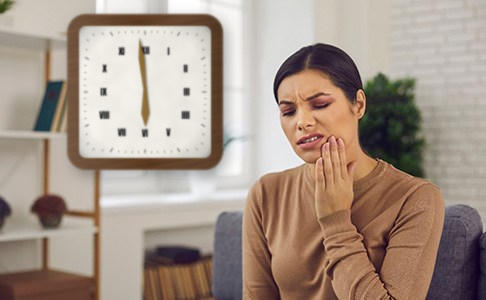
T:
5.59
